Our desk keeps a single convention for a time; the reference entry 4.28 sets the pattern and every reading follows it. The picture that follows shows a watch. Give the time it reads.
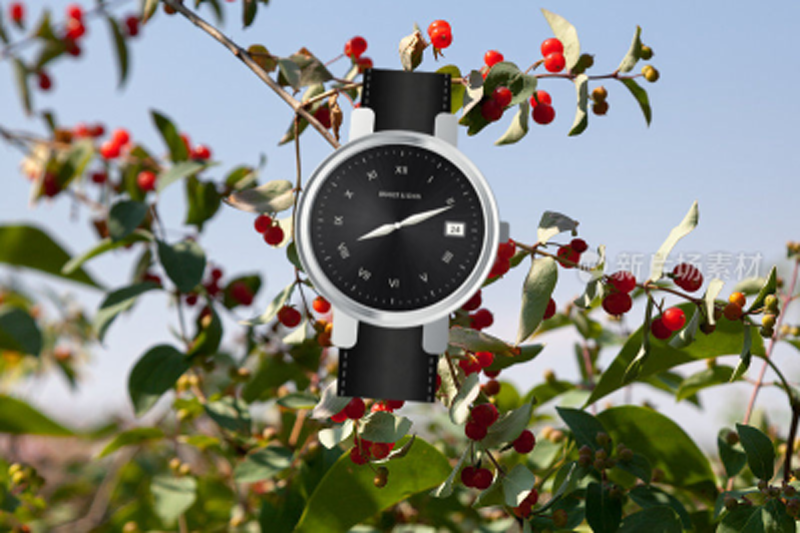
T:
8.11
